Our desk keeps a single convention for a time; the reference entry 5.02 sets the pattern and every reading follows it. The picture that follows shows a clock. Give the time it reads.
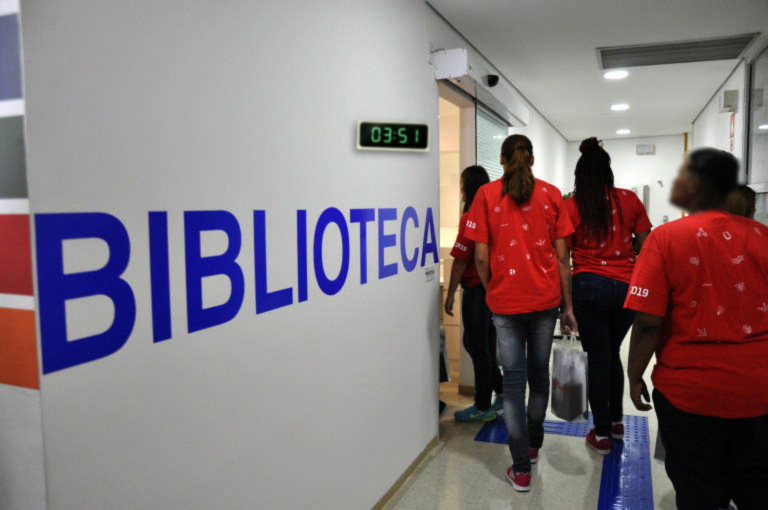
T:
3.51
